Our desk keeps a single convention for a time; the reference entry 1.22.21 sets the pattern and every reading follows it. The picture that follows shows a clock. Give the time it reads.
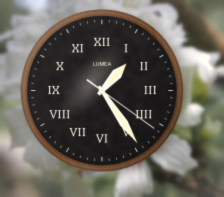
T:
1.24.21
